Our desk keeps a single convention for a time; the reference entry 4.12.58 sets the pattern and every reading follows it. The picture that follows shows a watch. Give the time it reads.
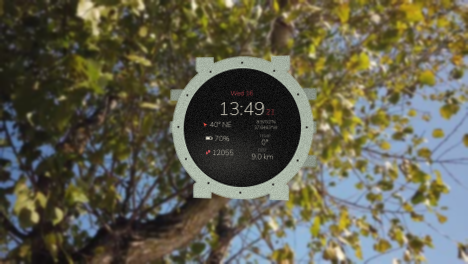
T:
13.49.21
